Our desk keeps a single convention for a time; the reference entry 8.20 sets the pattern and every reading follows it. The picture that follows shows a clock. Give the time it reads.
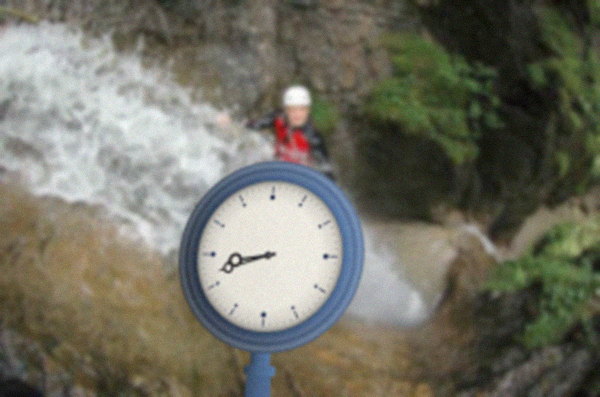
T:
8.42
